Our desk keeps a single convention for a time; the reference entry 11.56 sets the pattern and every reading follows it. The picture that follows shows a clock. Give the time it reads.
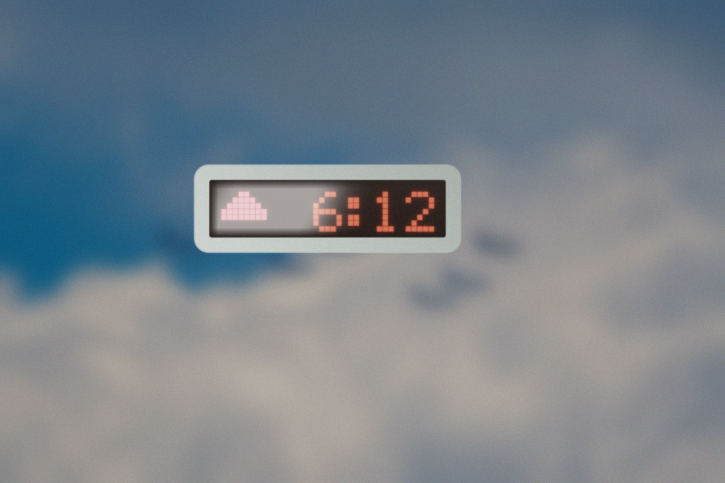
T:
6.12
